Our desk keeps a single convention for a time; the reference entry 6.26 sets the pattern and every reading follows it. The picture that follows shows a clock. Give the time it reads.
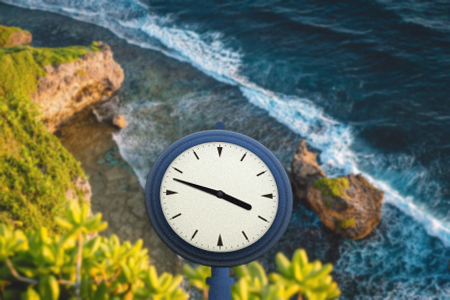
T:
3.48
